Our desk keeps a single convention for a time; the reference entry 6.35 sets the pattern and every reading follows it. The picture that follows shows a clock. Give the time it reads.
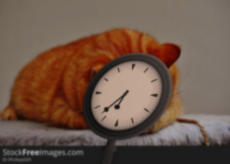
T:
6.37
